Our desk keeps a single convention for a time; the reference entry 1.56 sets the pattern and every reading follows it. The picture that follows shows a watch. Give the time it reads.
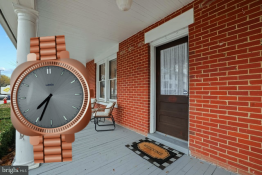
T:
7.34
